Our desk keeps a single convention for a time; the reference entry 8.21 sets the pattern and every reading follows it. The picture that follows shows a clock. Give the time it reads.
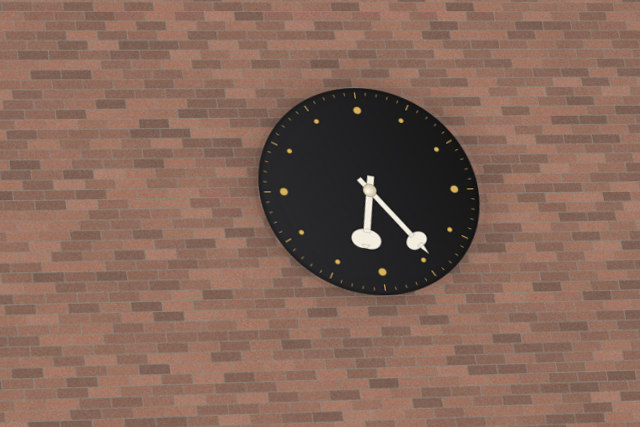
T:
6.24
